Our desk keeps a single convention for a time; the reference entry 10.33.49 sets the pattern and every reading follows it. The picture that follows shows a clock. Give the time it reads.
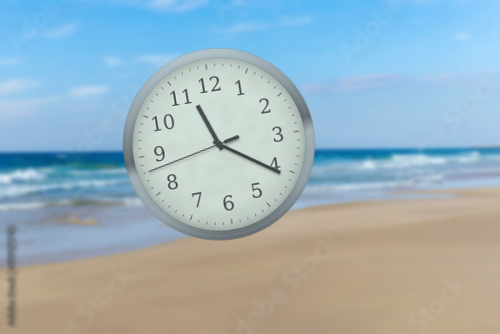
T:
11.20.43
